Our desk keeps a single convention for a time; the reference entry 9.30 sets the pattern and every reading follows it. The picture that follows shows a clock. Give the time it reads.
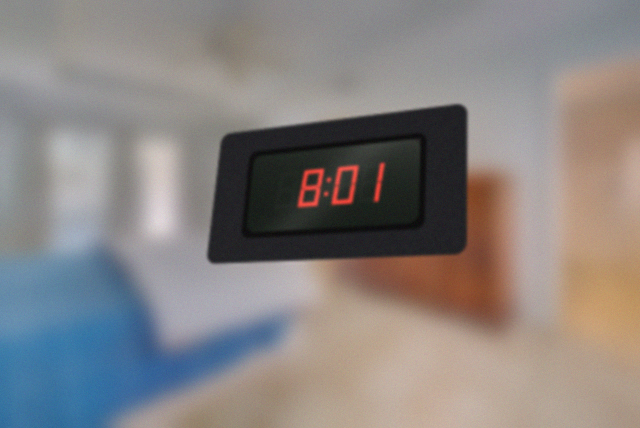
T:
8.01
